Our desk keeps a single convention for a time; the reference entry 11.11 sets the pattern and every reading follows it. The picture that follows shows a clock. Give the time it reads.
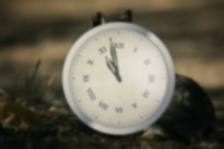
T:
10.58
